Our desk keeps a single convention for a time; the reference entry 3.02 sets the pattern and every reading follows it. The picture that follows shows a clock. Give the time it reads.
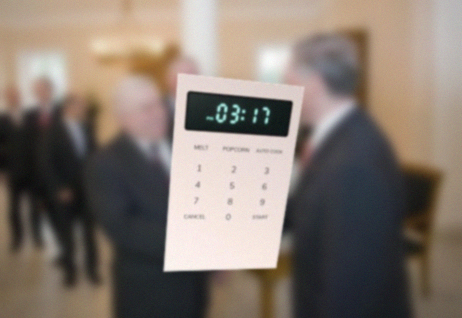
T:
3.17
